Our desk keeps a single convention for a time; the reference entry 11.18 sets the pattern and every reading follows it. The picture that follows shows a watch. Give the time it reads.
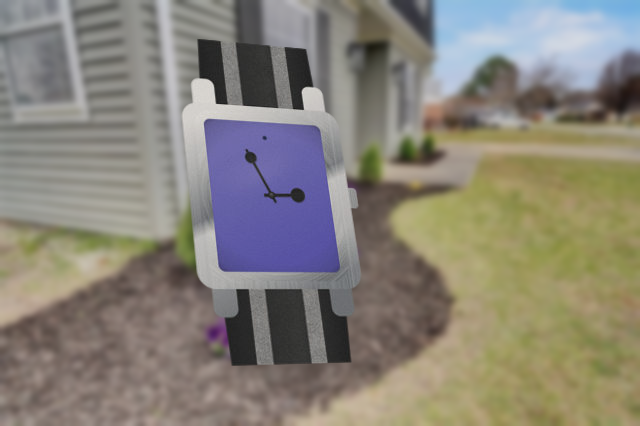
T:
2.56
